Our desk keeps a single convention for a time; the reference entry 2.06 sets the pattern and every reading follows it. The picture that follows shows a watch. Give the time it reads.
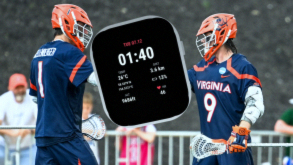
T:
1.40
